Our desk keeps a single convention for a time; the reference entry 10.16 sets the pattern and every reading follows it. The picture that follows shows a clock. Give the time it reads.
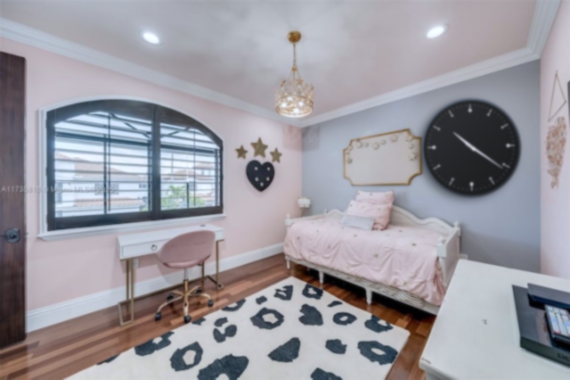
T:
10.21
